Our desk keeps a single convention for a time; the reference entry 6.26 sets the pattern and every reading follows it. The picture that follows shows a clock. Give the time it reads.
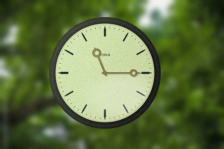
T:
11.15
